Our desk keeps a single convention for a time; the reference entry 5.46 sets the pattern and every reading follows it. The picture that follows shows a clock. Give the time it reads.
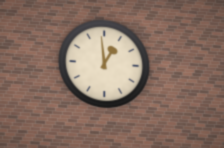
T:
12.59
